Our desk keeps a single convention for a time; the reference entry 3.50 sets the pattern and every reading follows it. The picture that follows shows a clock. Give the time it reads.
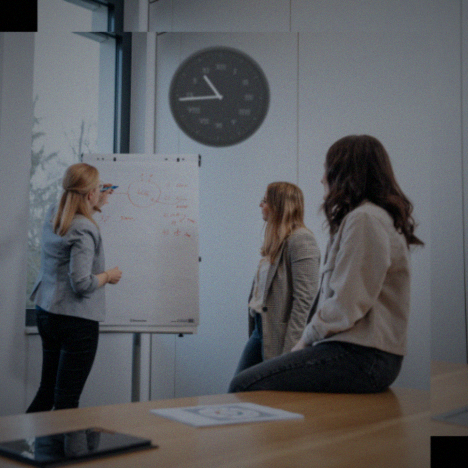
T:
10.44
